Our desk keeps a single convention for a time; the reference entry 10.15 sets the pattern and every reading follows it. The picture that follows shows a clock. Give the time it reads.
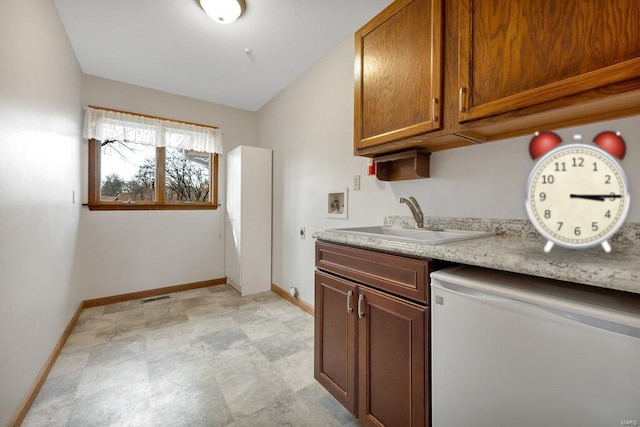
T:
3.15
